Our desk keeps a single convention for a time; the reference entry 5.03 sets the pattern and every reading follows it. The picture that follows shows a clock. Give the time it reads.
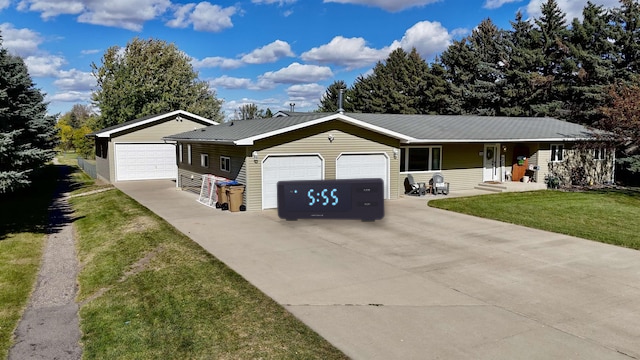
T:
5.55
